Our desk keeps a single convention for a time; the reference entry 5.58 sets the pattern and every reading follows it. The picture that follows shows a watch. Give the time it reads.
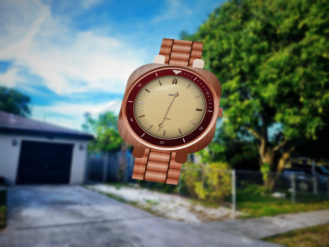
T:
12.32
